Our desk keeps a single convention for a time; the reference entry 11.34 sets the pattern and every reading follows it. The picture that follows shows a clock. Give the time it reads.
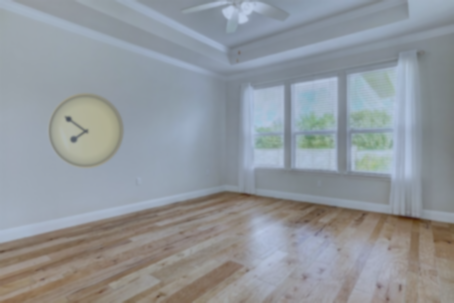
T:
7.51
